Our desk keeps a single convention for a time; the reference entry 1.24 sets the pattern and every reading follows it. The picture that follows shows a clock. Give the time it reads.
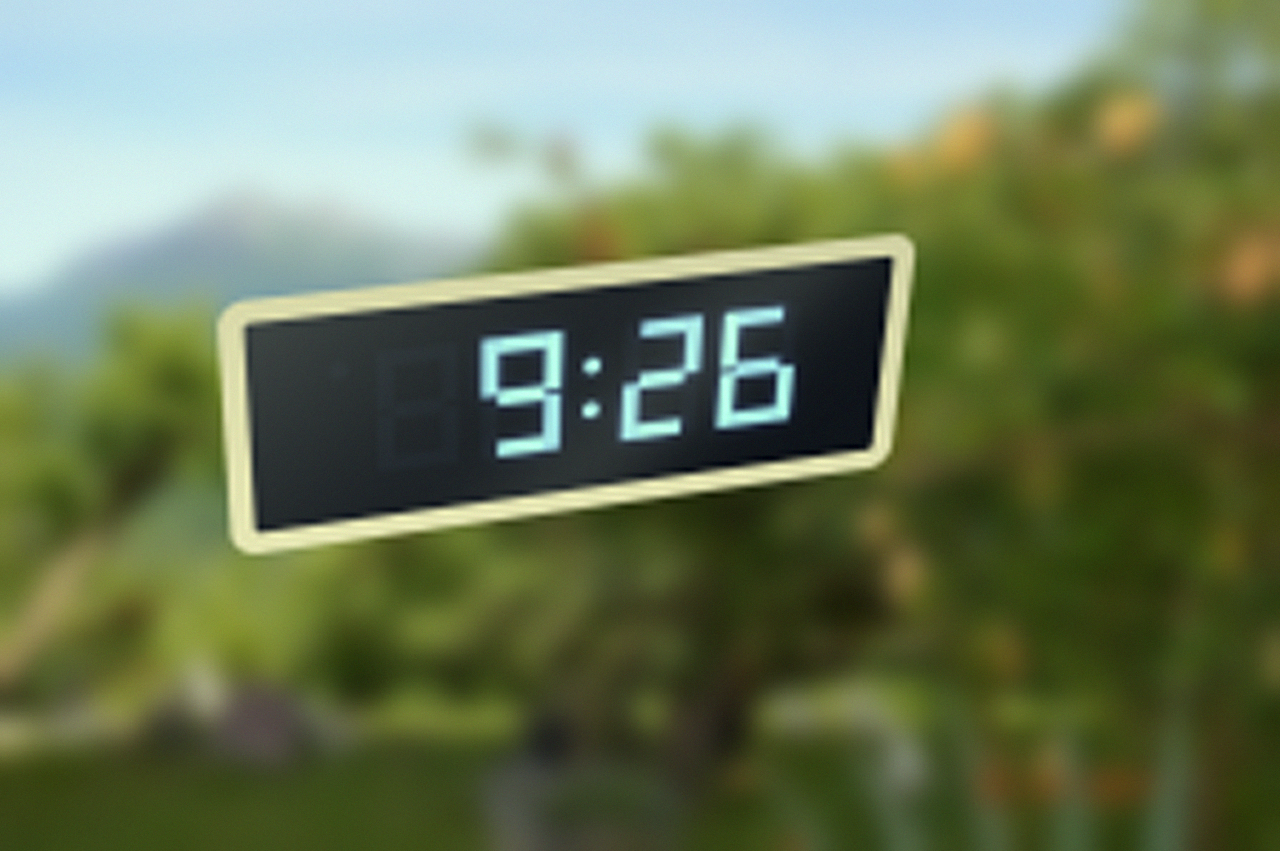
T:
9.26
